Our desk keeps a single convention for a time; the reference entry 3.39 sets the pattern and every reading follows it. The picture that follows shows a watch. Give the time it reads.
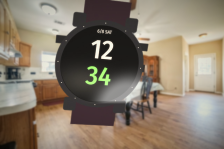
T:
12.34
